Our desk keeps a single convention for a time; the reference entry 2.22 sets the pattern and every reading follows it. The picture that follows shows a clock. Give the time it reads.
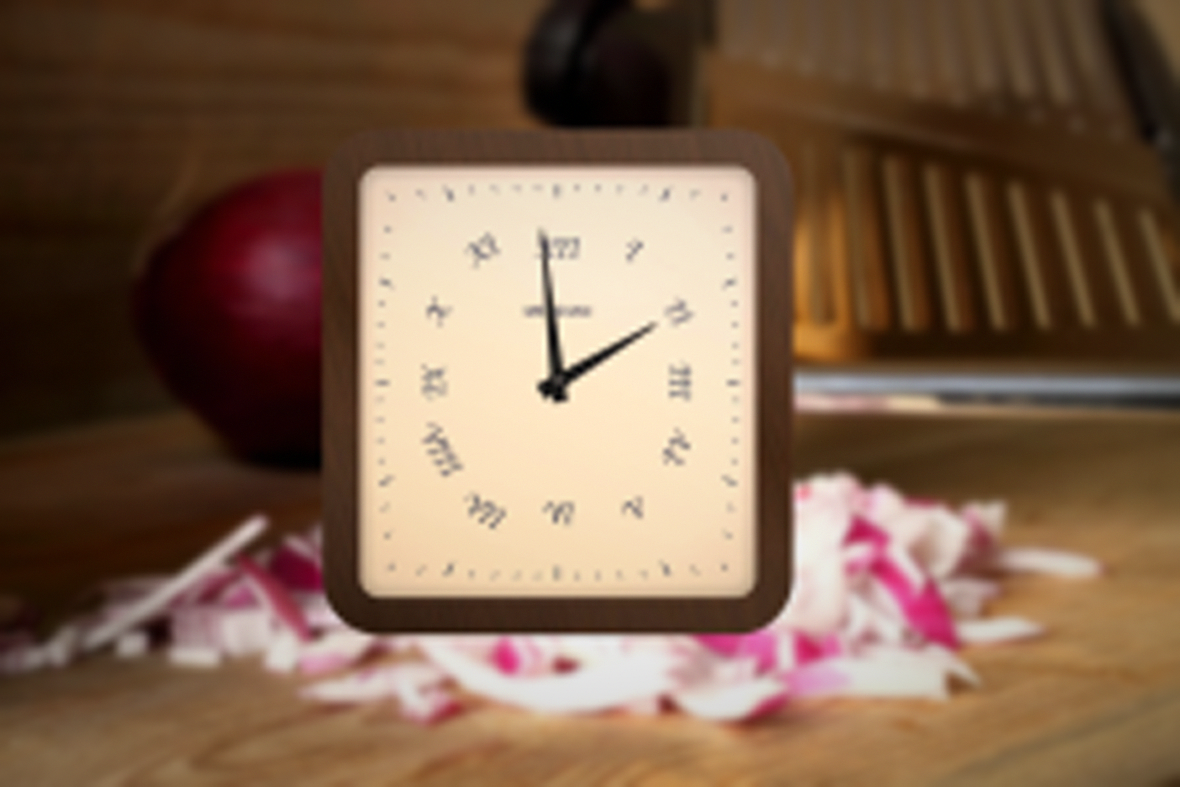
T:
1.59
